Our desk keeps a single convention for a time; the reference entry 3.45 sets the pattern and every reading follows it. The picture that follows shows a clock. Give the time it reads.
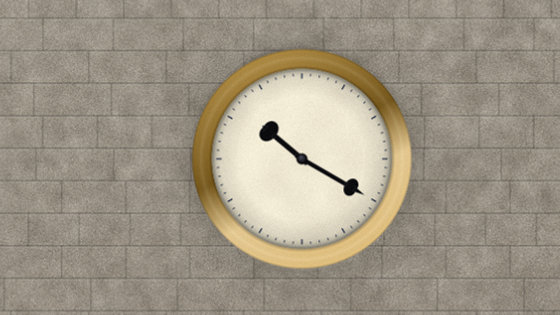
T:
10.20
